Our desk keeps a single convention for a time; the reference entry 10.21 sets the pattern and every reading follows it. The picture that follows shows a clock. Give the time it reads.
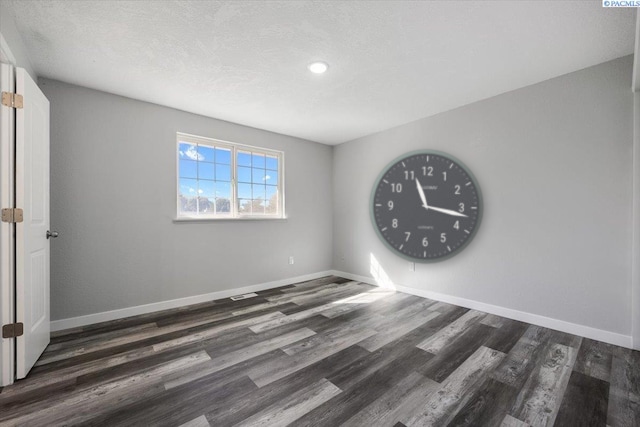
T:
11.17
